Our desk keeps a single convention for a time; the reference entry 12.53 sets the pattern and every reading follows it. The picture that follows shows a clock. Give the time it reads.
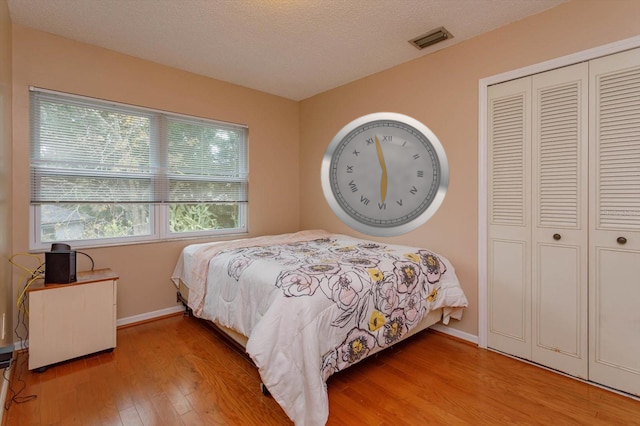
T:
5.57
